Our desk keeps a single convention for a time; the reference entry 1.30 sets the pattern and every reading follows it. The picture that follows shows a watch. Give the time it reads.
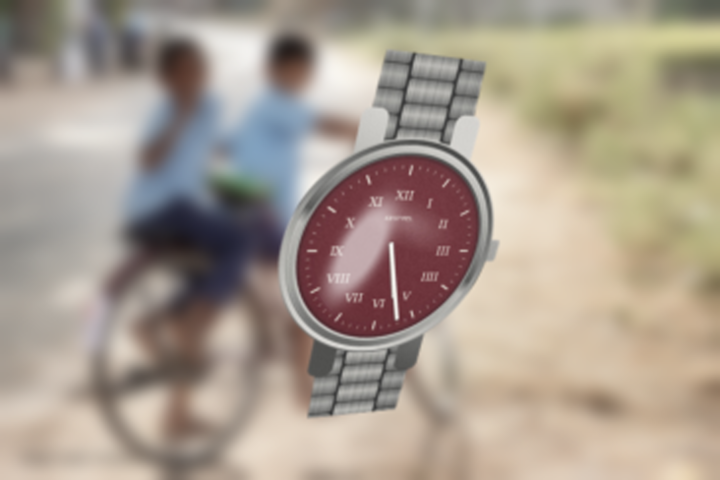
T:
5.27
